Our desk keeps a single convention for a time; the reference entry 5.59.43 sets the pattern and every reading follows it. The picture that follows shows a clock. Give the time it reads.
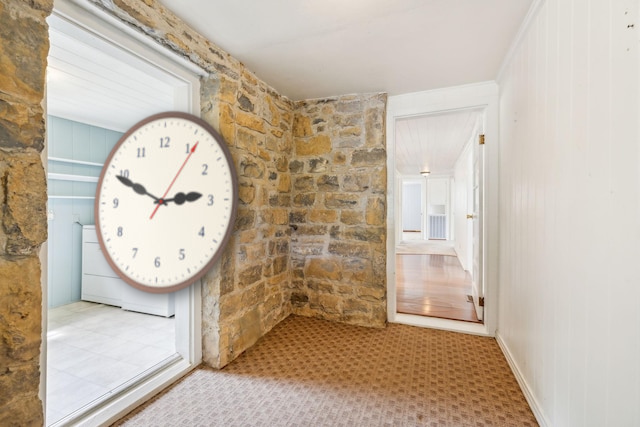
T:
2.49.06
